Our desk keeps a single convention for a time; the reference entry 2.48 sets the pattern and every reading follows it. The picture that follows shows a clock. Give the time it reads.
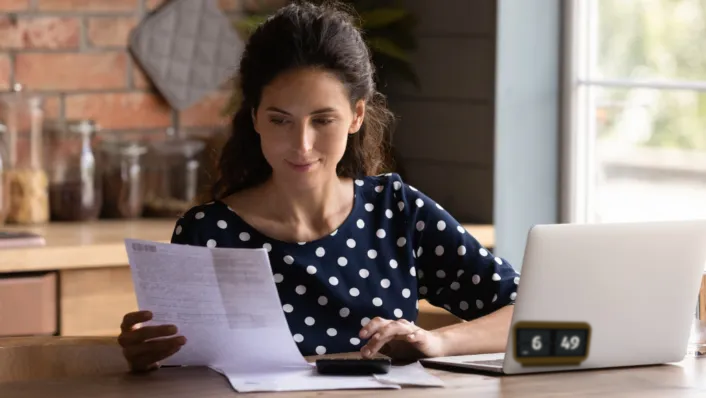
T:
6.49
